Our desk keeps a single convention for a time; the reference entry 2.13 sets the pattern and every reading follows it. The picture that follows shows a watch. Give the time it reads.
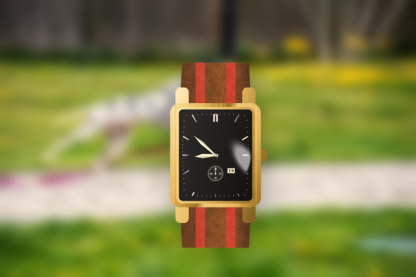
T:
8.52
